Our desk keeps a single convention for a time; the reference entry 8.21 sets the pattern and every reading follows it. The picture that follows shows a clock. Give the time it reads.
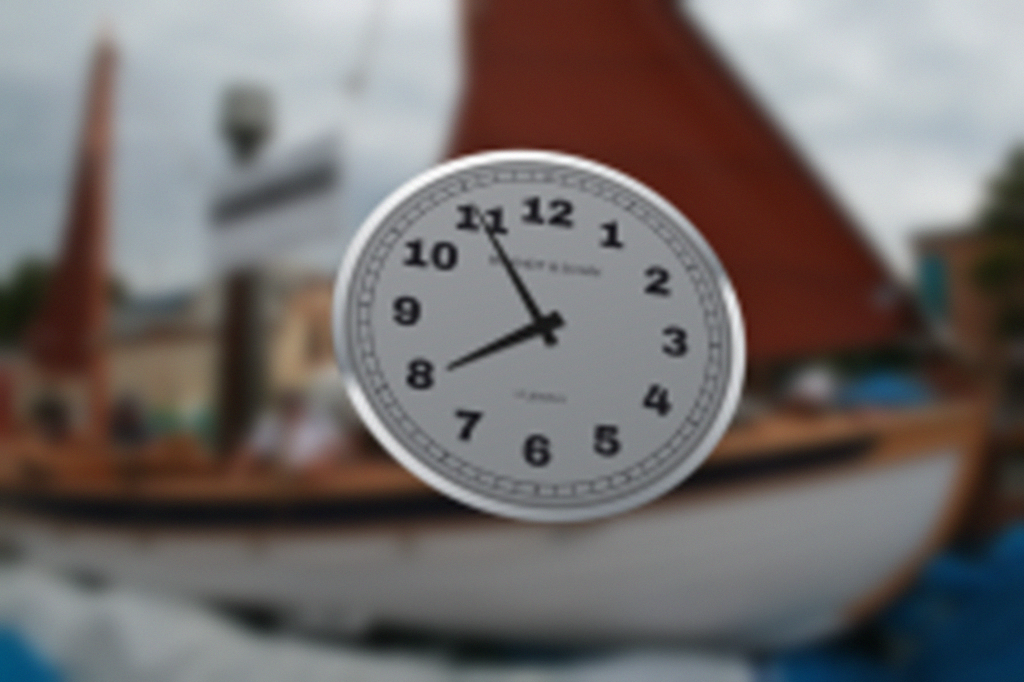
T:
7.55
